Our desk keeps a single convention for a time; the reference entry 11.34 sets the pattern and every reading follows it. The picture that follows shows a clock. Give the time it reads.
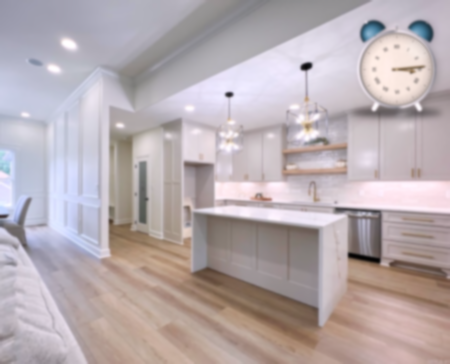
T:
3.14
